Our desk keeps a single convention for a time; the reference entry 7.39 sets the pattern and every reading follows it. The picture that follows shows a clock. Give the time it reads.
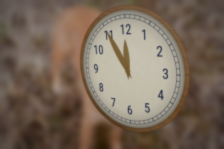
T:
11.55
